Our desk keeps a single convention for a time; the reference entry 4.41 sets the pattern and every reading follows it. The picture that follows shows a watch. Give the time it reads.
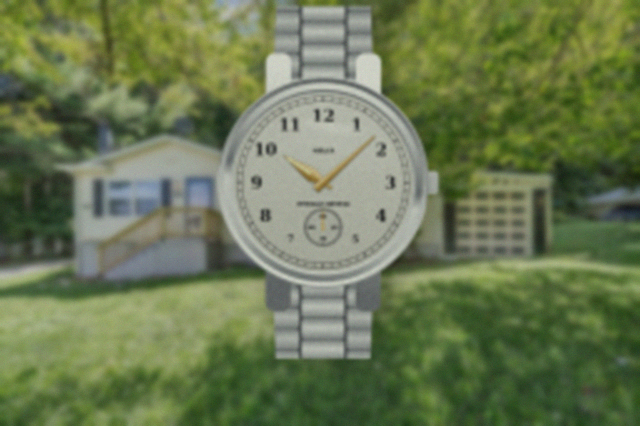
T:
10.08
